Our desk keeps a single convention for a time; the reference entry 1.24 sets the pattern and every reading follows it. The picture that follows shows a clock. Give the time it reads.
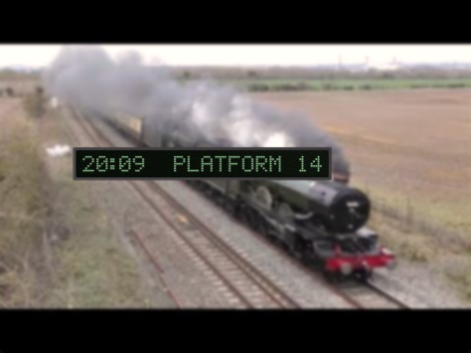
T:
20.09
